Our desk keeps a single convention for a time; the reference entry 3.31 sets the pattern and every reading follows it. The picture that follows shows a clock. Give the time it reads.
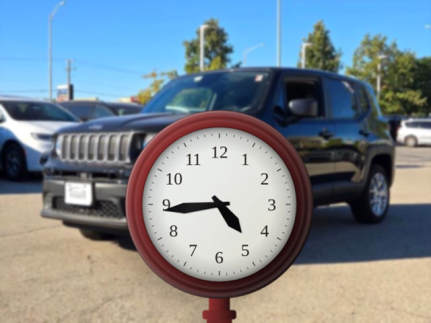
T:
4.44
